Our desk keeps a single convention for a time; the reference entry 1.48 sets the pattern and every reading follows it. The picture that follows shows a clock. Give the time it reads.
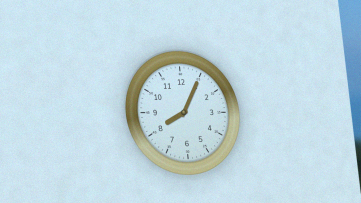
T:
8.05
